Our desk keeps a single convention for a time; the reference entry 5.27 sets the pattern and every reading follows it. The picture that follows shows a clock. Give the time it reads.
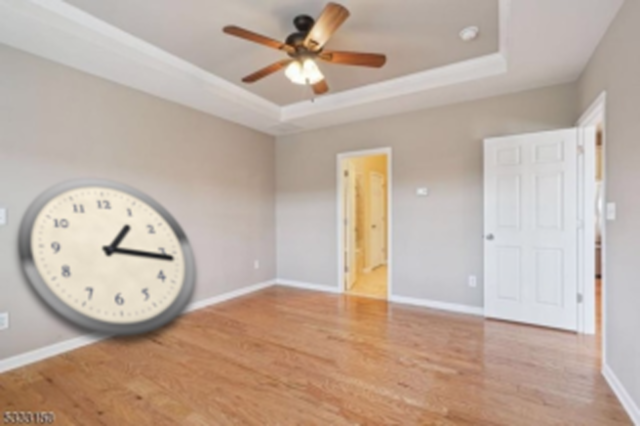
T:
1.16
